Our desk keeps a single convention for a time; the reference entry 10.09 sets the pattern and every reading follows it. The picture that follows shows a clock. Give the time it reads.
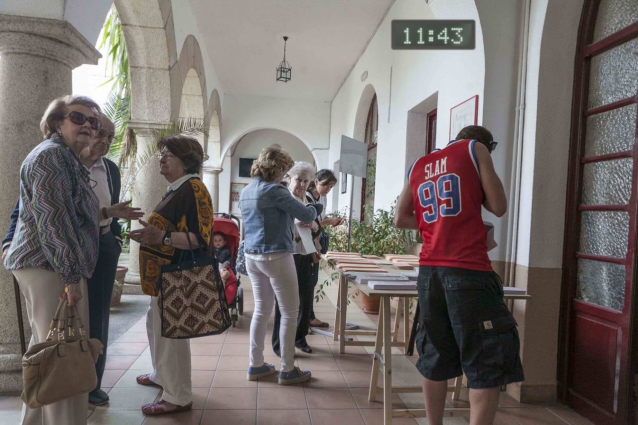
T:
11.43
